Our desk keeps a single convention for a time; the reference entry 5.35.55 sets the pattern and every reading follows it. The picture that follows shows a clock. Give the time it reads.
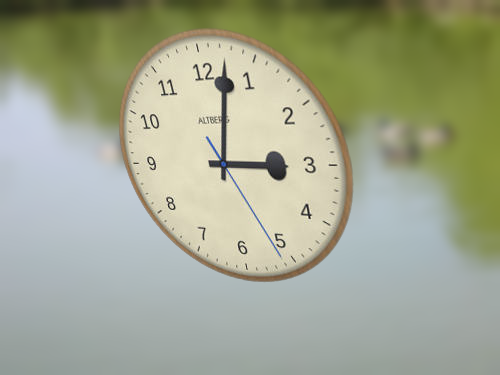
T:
3.02.26
